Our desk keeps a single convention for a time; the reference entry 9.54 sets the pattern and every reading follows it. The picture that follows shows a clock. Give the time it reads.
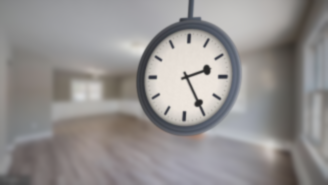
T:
2.25
